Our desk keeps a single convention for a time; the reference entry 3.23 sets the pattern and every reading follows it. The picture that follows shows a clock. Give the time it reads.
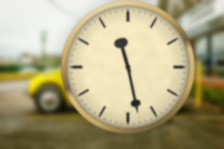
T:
11.28
